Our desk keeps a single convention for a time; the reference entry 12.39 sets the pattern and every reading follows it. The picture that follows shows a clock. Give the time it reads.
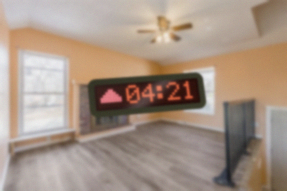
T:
4.21
